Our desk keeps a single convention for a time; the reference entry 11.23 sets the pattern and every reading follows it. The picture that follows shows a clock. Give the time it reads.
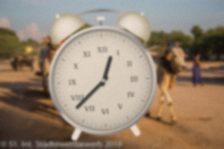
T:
12.38
